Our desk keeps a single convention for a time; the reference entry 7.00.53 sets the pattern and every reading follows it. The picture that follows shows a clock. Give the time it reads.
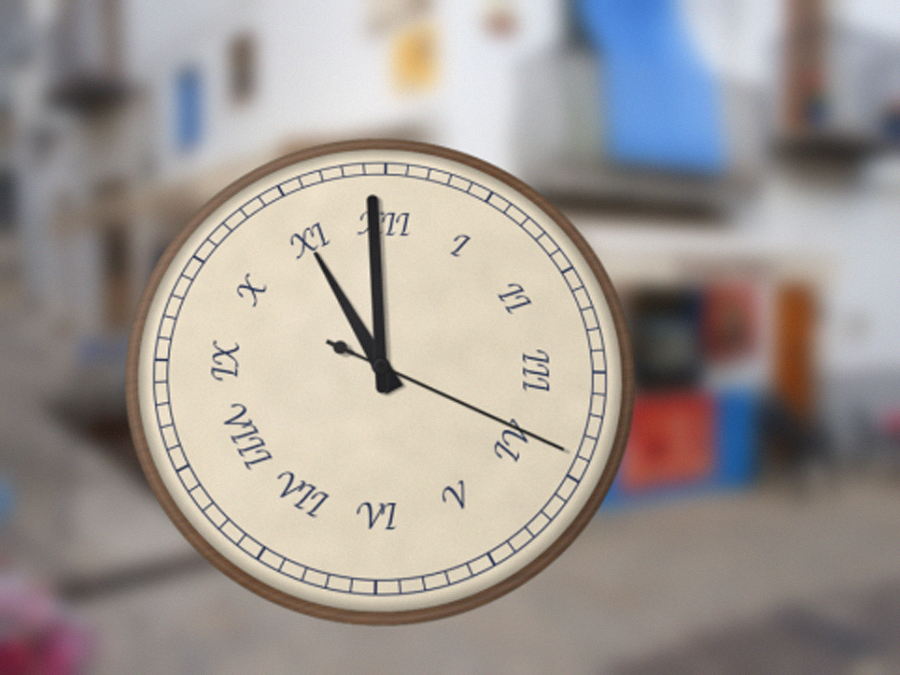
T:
10.59.19
